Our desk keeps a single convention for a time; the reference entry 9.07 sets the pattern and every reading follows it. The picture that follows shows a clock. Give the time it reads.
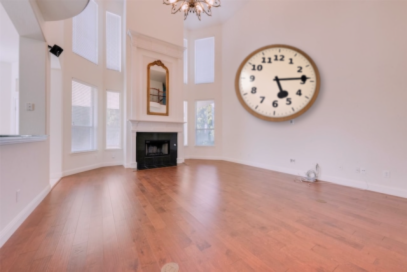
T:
5.14
